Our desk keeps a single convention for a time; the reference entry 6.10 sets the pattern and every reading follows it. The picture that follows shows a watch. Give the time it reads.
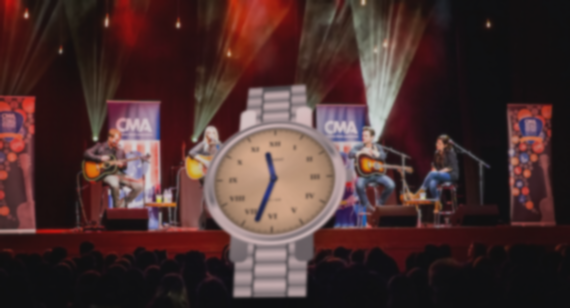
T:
11.33
